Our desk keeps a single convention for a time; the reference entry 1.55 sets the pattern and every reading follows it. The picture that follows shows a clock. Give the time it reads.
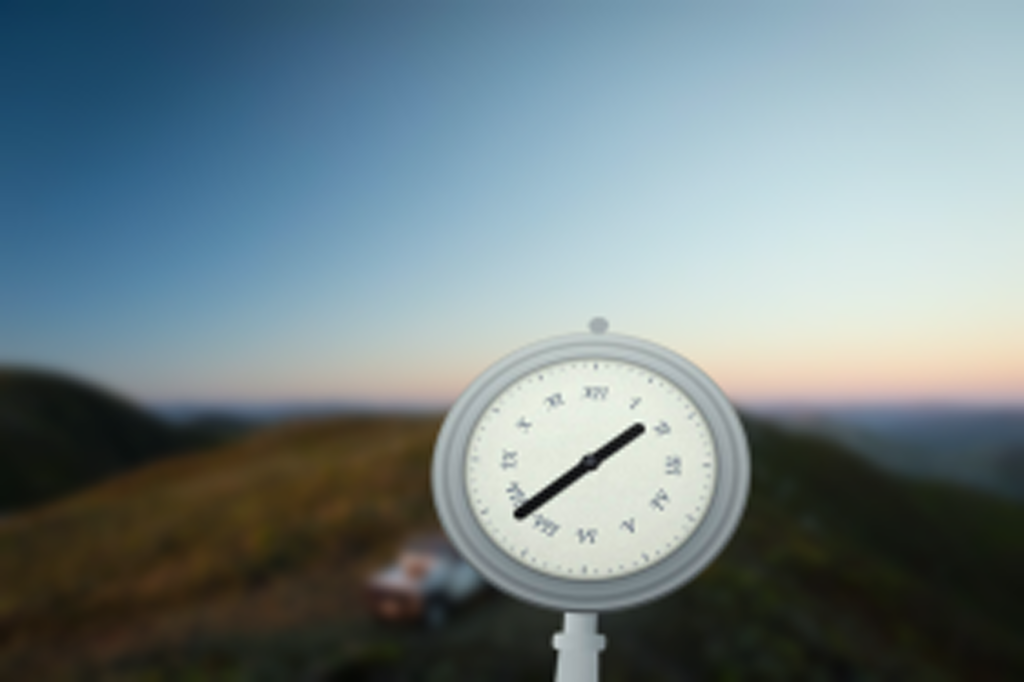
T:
1.38
